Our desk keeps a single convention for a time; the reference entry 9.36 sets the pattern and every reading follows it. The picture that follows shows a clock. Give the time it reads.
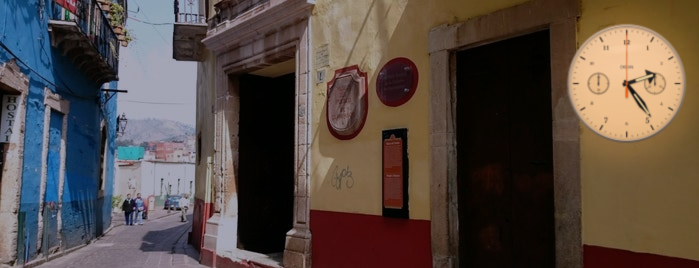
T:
2.24
